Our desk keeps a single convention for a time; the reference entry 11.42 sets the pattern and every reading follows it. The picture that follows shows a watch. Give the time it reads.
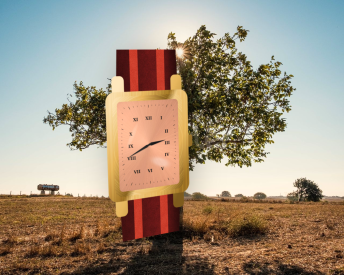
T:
2.41
